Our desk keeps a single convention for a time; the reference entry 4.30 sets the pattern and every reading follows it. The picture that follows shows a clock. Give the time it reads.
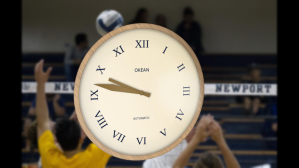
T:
9.47
